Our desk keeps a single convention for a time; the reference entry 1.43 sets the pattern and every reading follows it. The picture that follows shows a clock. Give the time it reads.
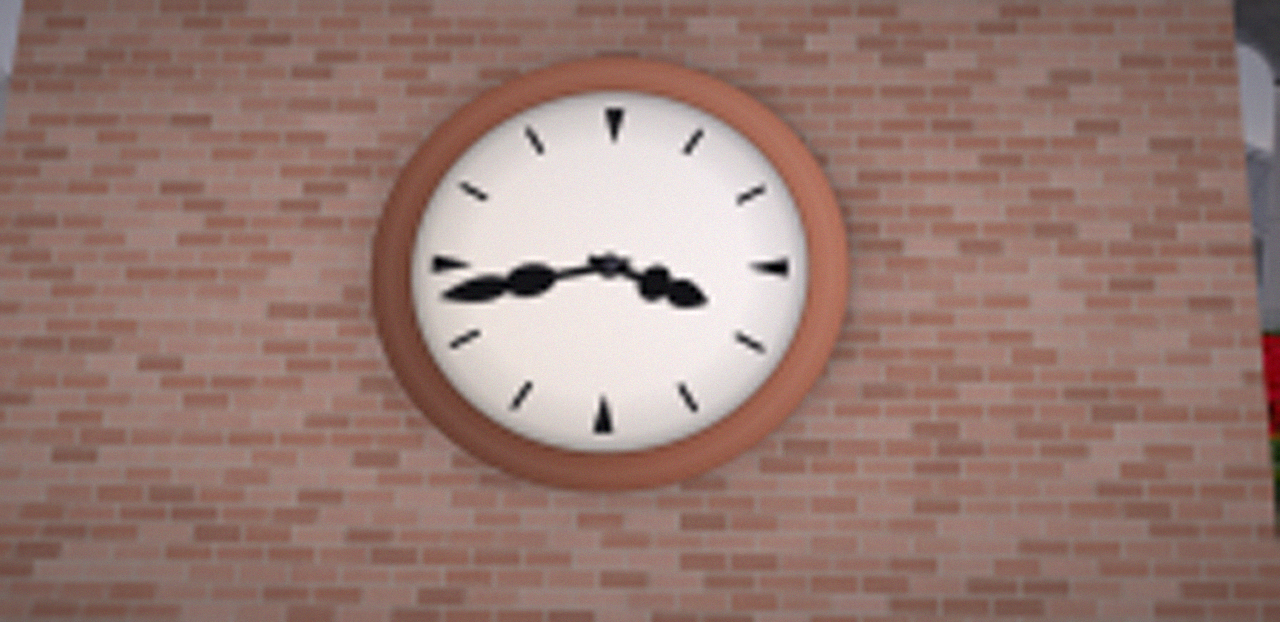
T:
3.43
